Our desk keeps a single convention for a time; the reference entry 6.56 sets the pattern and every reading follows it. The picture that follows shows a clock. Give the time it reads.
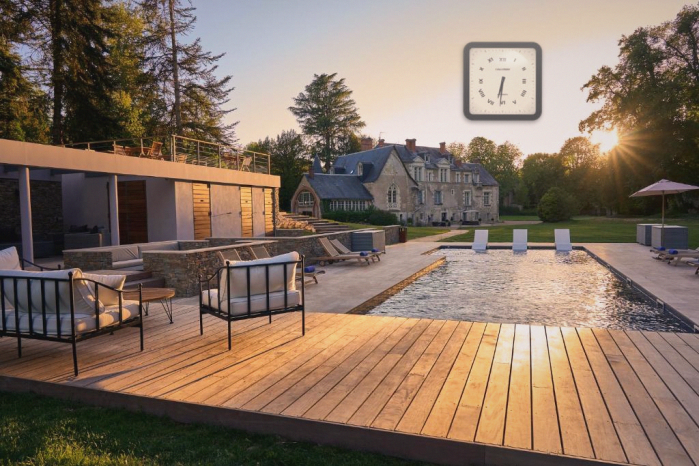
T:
6.31
